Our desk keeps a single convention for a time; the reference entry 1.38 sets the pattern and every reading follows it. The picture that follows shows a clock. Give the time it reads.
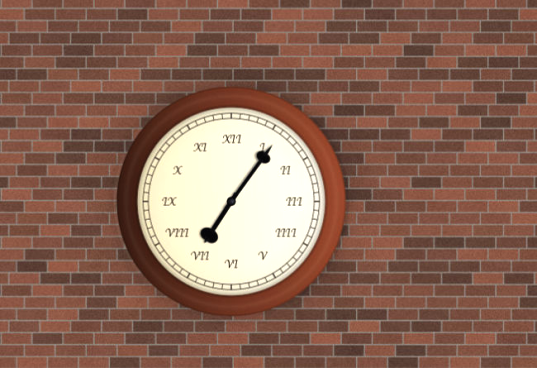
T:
7.06
